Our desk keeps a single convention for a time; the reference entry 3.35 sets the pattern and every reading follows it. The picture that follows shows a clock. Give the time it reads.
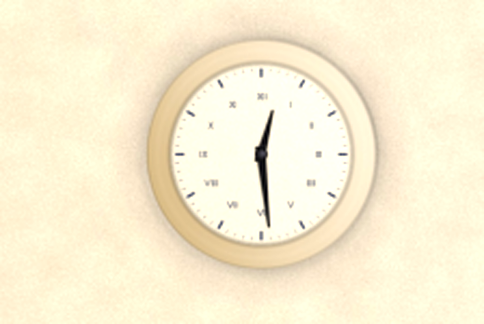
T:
12.29
